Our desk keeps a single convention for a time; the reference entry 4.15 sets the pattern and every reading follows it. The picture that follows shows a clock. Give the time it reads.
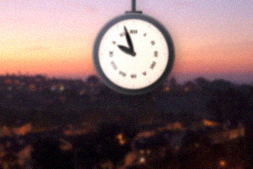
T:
9.57
